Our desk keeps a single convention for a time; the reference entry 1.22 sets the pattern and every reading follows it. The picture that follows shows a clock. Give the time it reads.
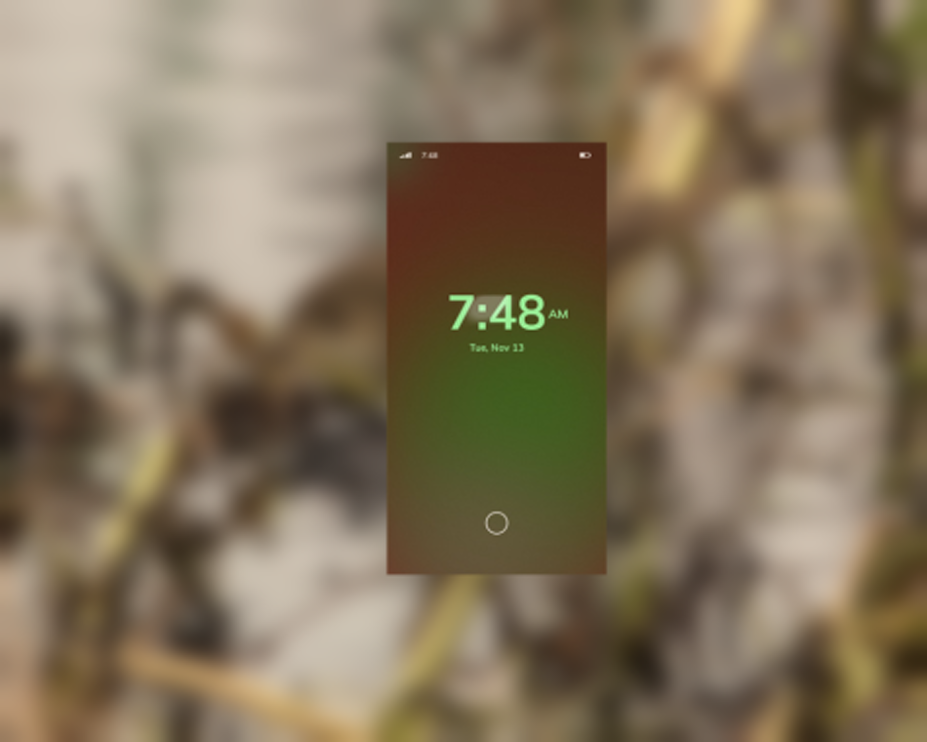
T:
7.48
